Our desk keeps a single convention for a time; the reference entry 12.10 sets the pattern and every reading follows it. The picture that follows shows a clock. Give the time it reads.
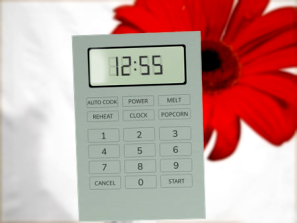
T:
12.55
